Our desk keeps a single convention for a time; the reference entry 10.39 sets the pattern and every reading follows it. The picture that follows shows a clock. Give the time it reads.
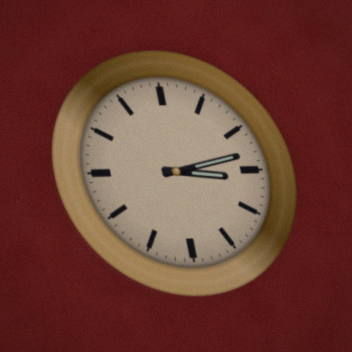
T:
3.13
